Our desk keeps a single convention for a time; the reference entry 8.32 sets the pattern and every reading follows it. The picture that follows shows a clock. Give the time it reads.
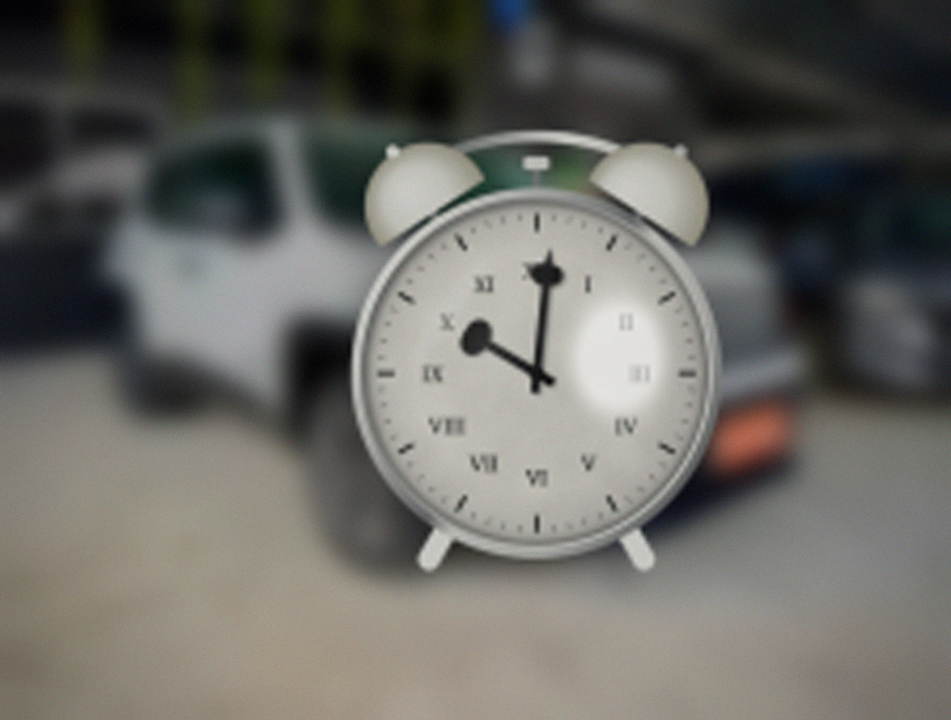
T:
10.01
